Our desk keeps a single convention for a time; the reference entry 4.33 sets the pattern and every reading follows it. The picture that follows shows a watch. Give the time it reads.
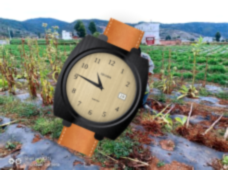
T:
10.46
